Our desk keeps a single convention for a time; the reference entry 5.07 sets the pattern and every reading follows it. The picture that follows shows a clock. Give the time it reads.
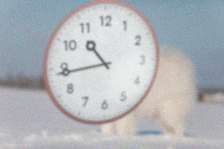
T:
10.44
